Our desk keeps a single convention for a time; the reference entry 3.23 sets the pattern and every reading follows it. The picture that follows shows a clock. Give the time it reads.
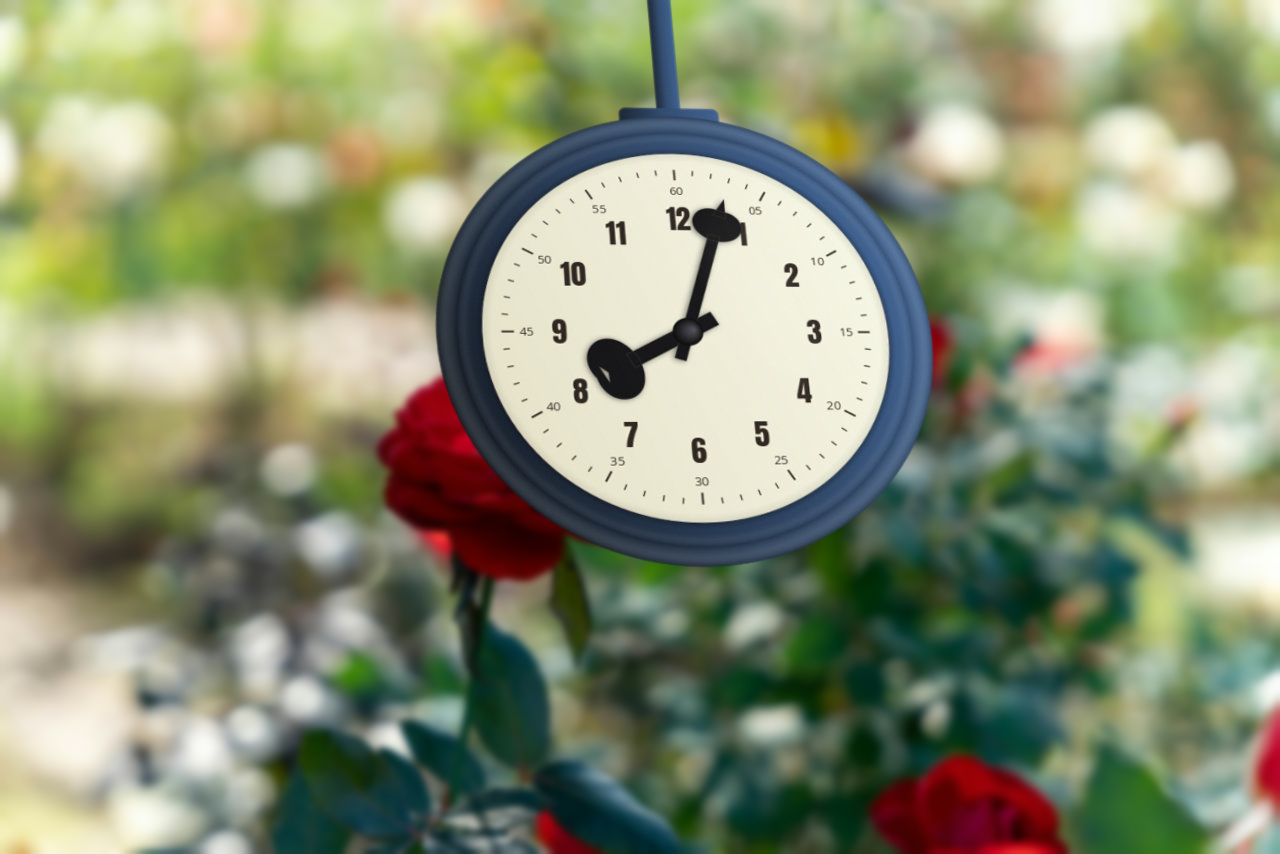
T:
8.03
